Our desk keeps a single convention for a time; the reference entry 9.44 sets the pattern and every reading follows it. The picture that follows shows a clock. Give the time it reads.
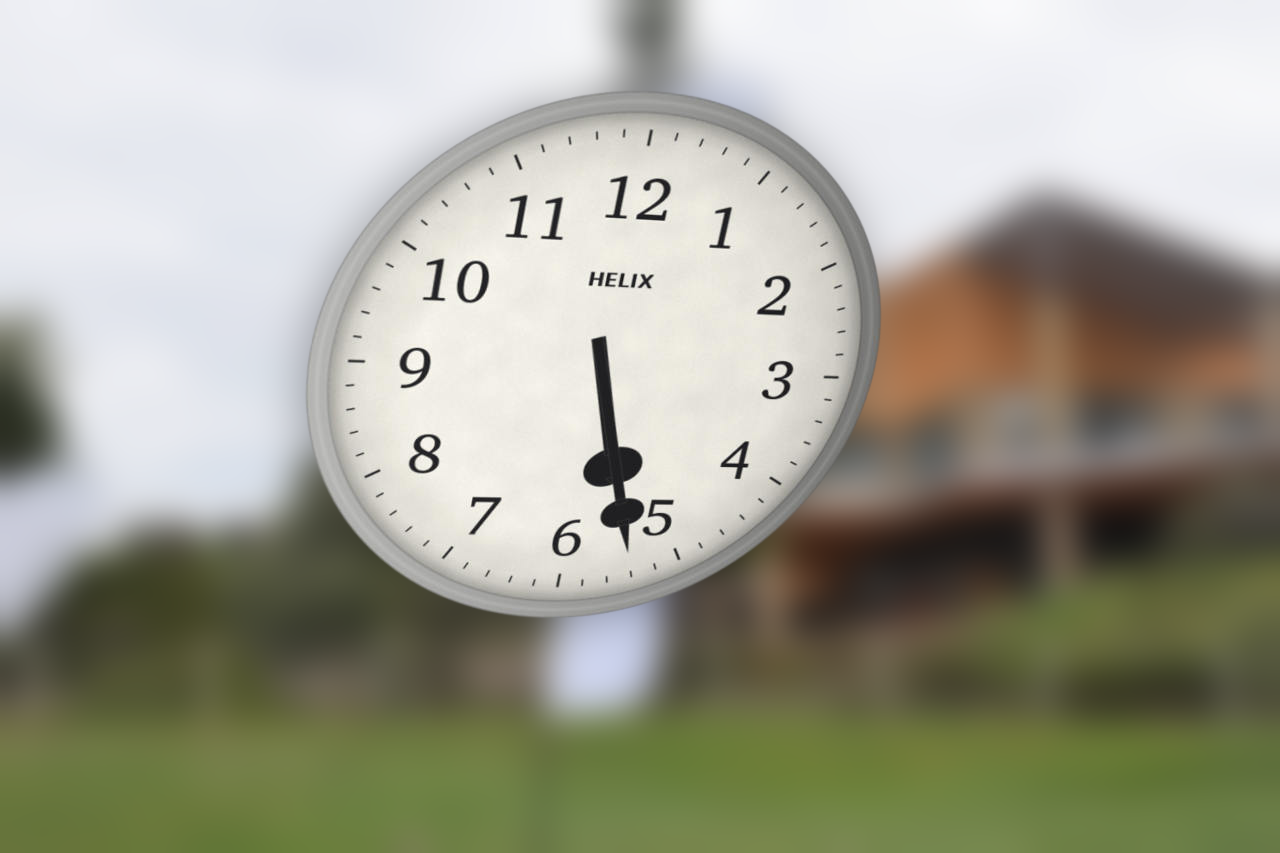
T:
5.27
